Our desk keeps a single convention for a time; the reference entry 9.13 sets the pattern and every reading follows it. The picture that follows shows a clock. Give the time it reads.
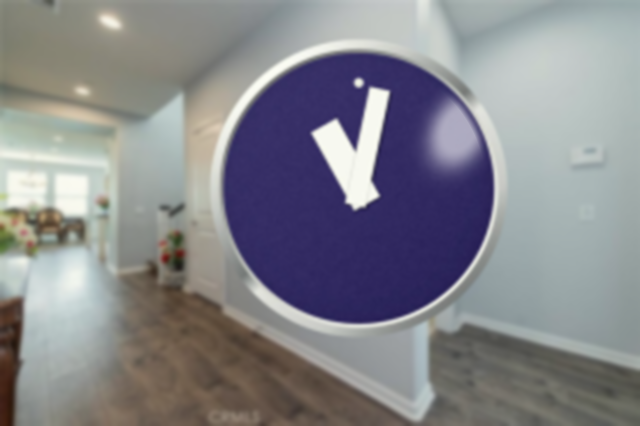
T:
11.02
